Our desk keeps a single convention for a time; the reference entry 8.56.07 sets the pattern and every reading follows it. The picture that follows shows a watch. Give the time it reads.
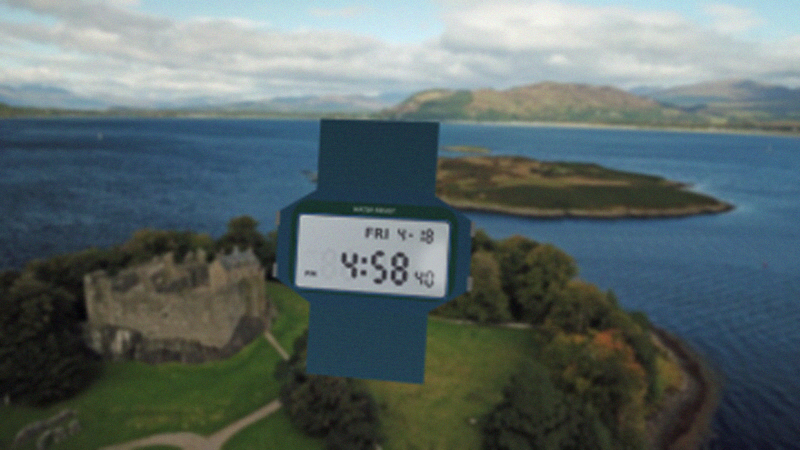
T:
4.58.40
